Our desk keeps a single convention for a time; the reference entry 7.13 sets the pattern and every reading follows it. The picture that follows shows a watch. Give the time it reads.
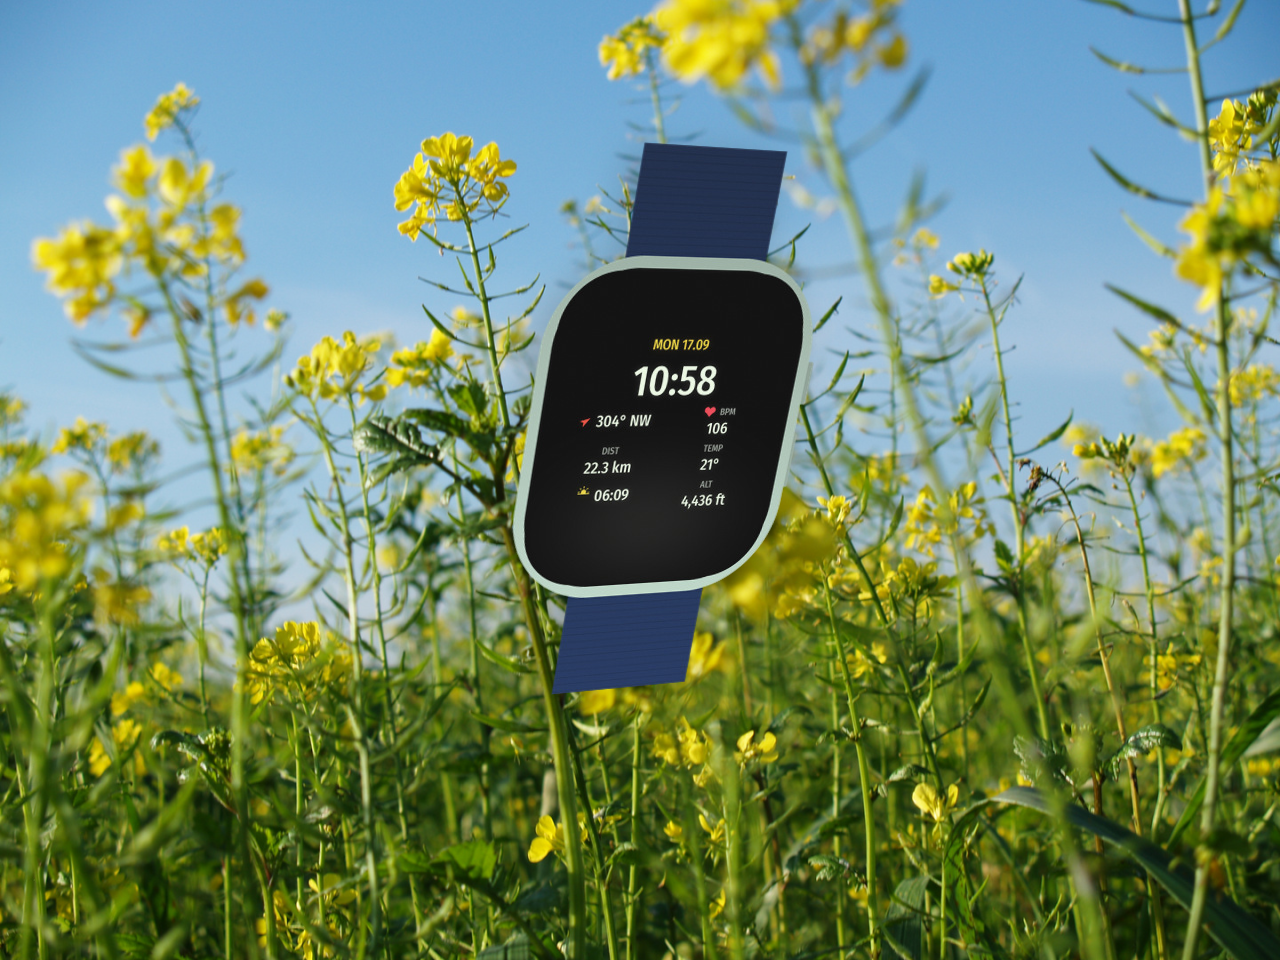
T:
10.58
